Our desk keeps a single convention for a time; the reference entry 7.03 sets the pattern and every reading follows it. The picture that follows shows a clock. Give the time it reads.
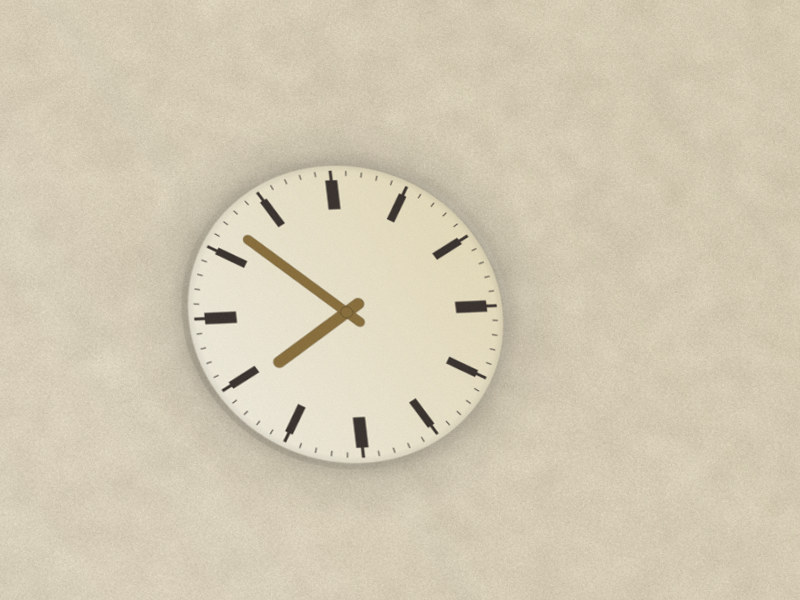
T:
7.52
